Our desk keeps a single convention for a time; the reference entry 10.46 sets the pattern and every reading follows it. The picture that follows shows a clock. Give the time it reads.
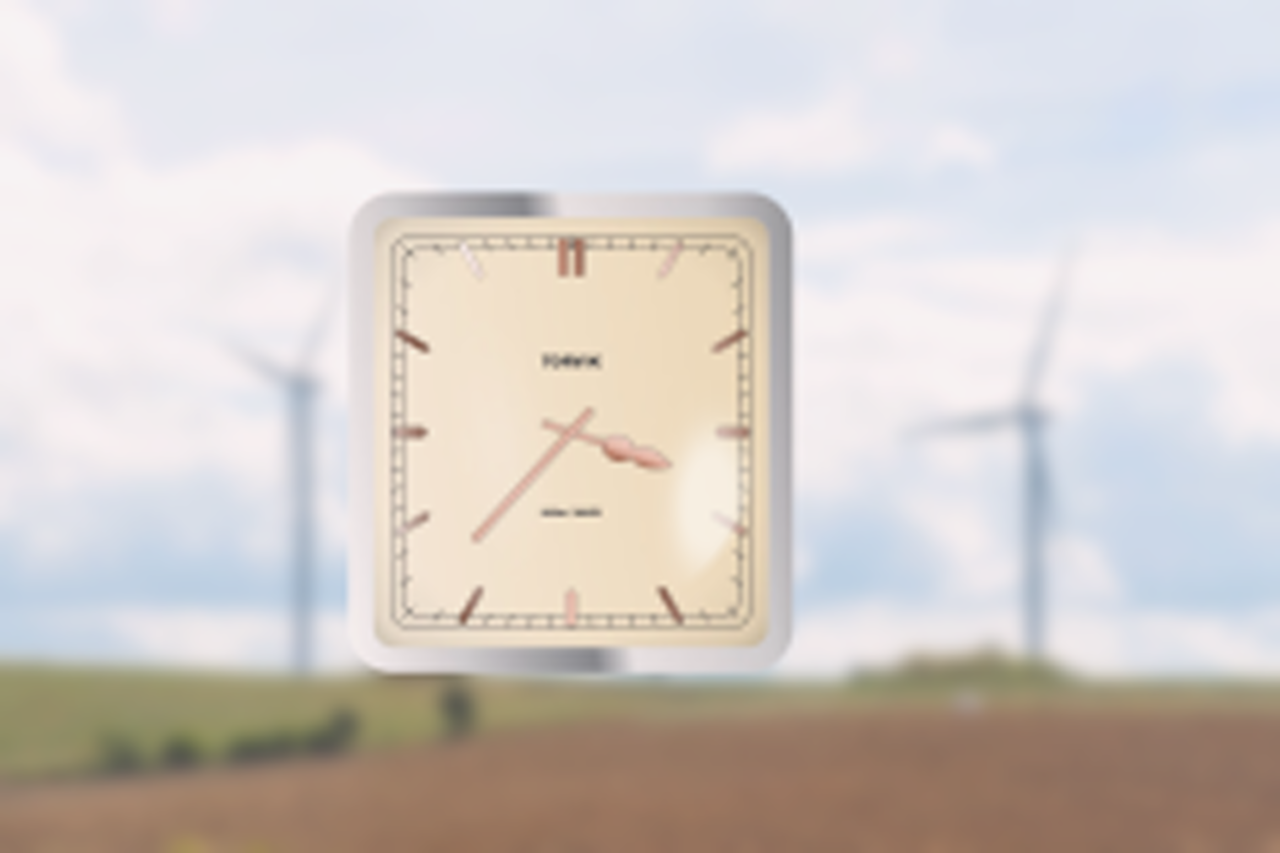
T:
3.37
